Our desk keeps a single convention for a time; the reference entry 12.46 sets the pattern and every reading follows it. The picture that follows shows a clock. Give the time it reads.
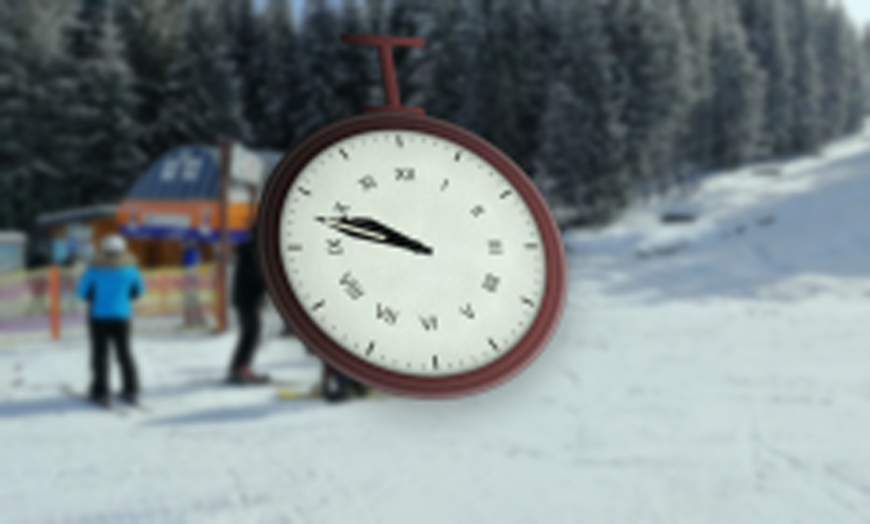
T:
9.48
